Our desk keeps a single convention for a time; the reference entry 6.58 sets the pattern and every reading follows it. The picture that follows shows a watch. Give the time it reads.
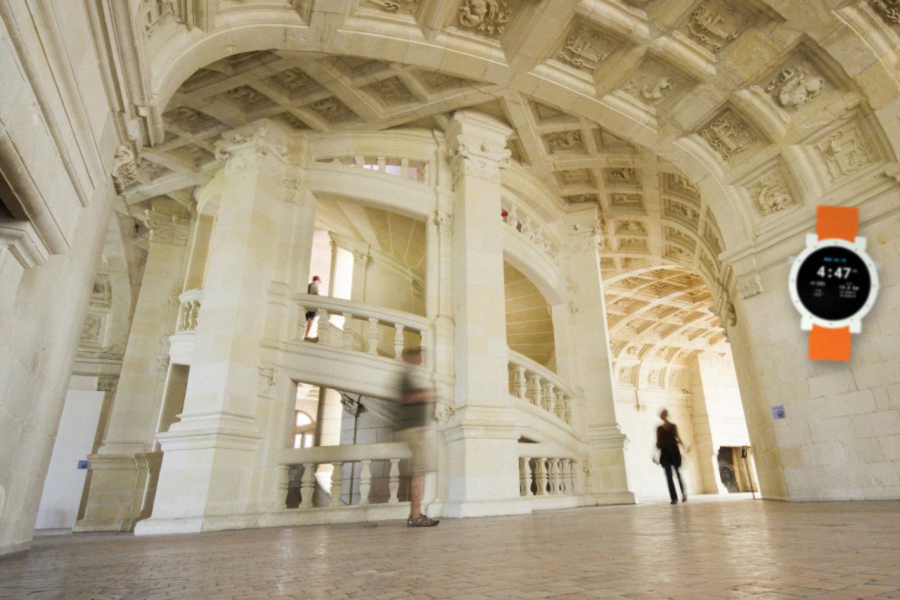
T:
4.47
